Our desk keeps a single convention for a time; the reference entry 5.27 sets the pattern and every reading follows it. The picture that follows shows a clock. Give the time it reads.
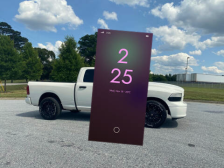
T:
2.25
